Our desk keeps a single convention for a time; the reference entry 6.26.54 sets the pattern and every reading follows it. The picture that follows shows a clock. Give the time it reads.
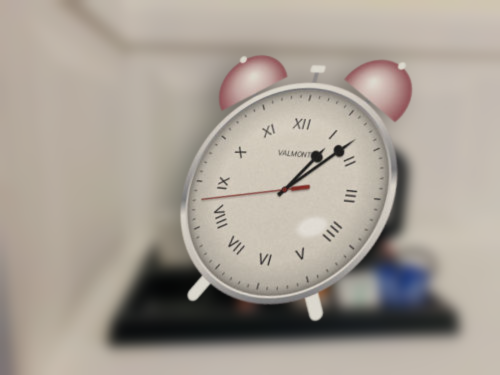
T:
1.07.43
